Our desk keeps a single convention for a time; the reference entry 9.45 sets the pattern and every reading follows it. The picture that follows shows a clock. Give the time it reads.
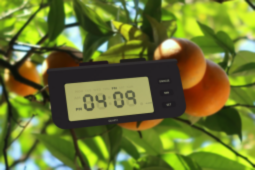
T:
4.09
